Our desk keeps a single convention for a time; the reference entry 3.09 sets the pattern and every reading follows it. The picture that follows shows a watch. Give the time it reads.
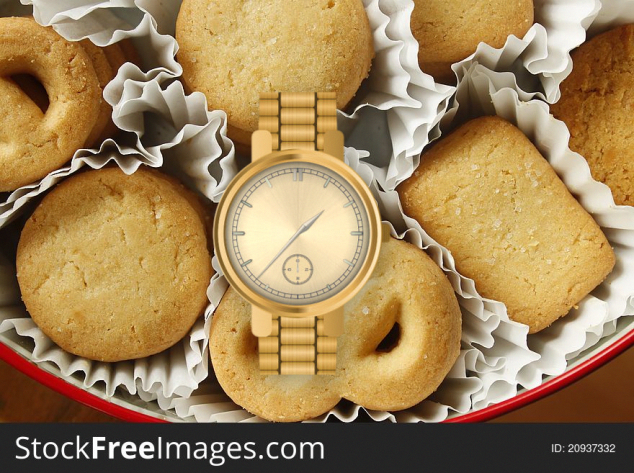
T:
1.37
